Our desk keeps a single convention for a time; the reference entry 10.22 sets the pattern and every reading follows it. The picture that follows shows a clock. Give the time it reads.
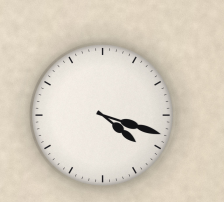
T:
4.18
